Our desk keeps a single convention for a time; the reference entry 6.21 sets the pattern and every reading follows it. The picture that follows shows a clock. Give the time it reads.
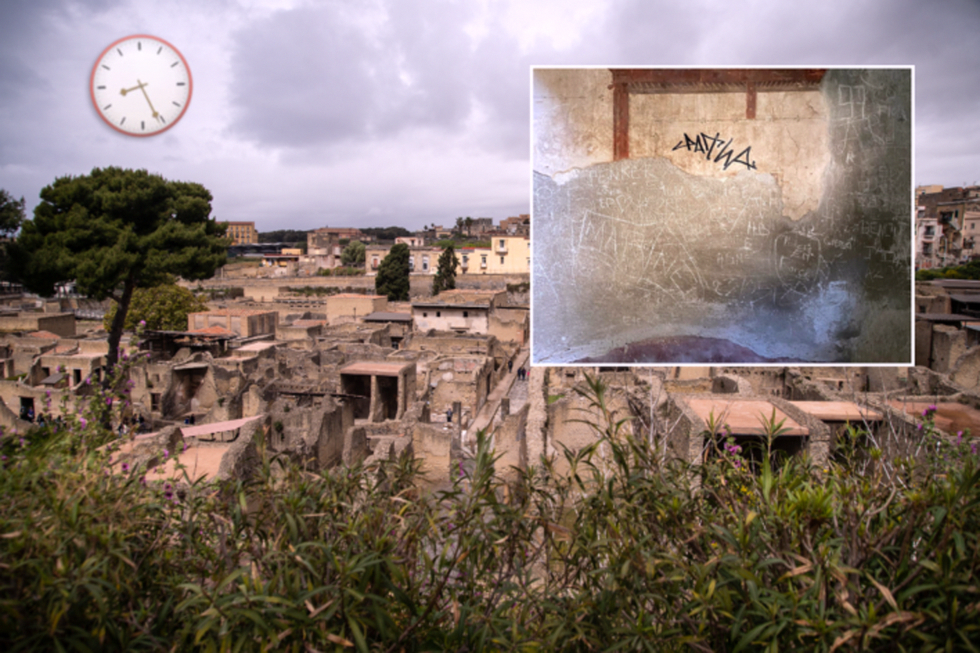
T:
8.26
